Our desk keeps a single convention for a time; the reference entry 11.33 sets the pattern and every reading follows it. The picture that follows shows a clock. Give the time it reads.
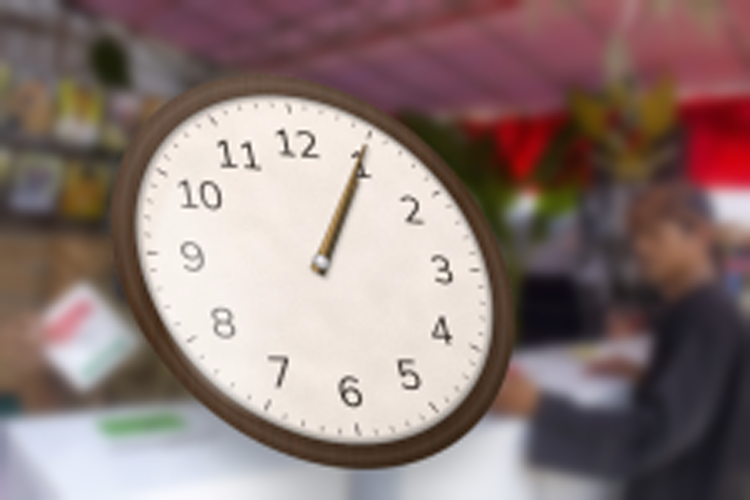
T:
1.05
